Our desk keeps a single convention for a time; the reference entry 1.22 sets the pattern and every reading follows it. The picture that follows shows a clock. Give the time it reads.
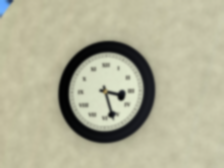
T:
3.27
